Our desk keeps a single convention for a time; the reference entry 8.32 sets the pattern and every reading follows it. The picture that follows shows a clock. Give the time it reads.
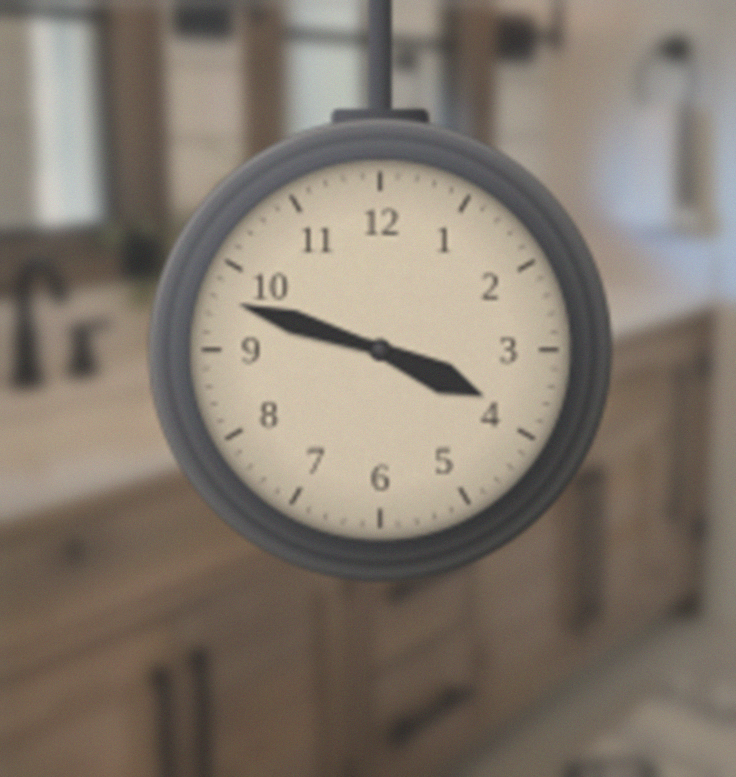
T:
3.48
